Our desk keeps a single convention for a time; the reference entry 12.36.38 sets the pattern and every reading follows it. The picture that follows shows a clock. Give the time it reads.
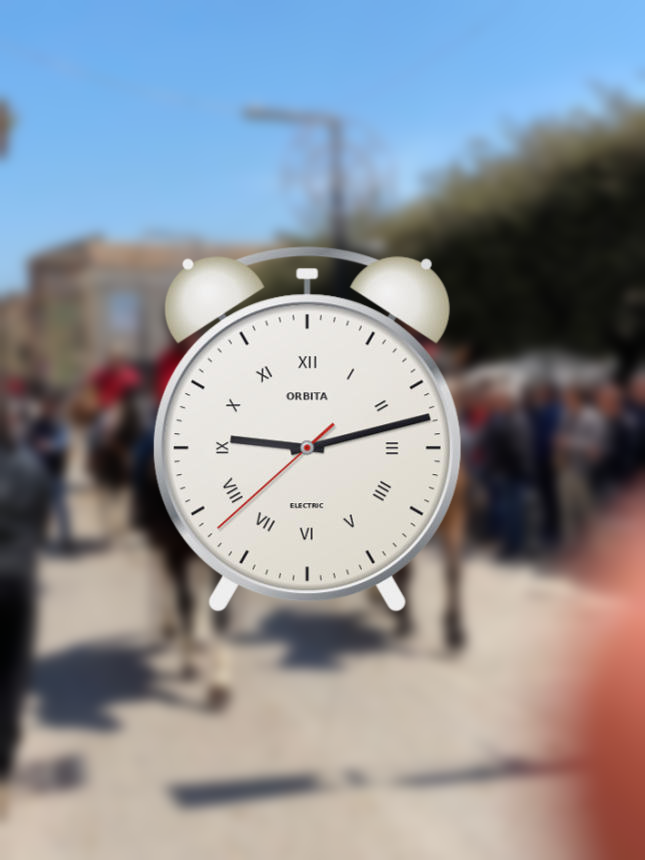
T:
9.12.38
